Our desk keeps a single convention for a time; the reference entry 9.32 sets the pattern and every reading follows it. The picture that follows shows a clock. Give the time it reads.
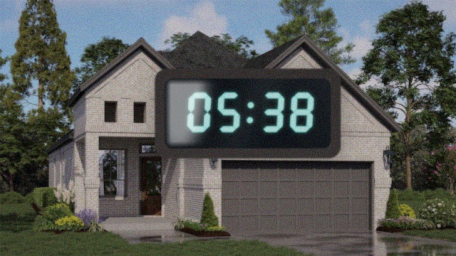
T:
5.38
